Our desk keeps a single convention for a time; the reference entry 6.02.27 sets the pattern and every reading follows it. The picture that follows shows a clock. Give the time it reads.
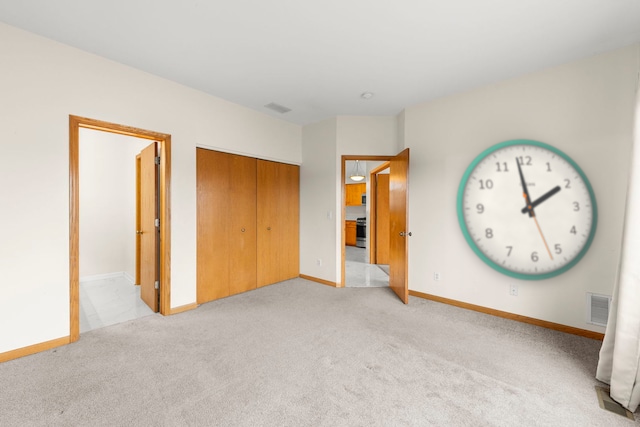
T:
1.58.27
